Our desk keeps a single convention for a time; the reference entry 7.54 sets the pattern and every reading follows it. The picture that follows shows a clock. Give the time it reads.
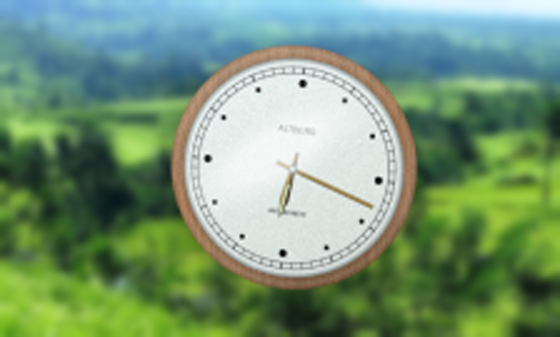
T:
6.18
